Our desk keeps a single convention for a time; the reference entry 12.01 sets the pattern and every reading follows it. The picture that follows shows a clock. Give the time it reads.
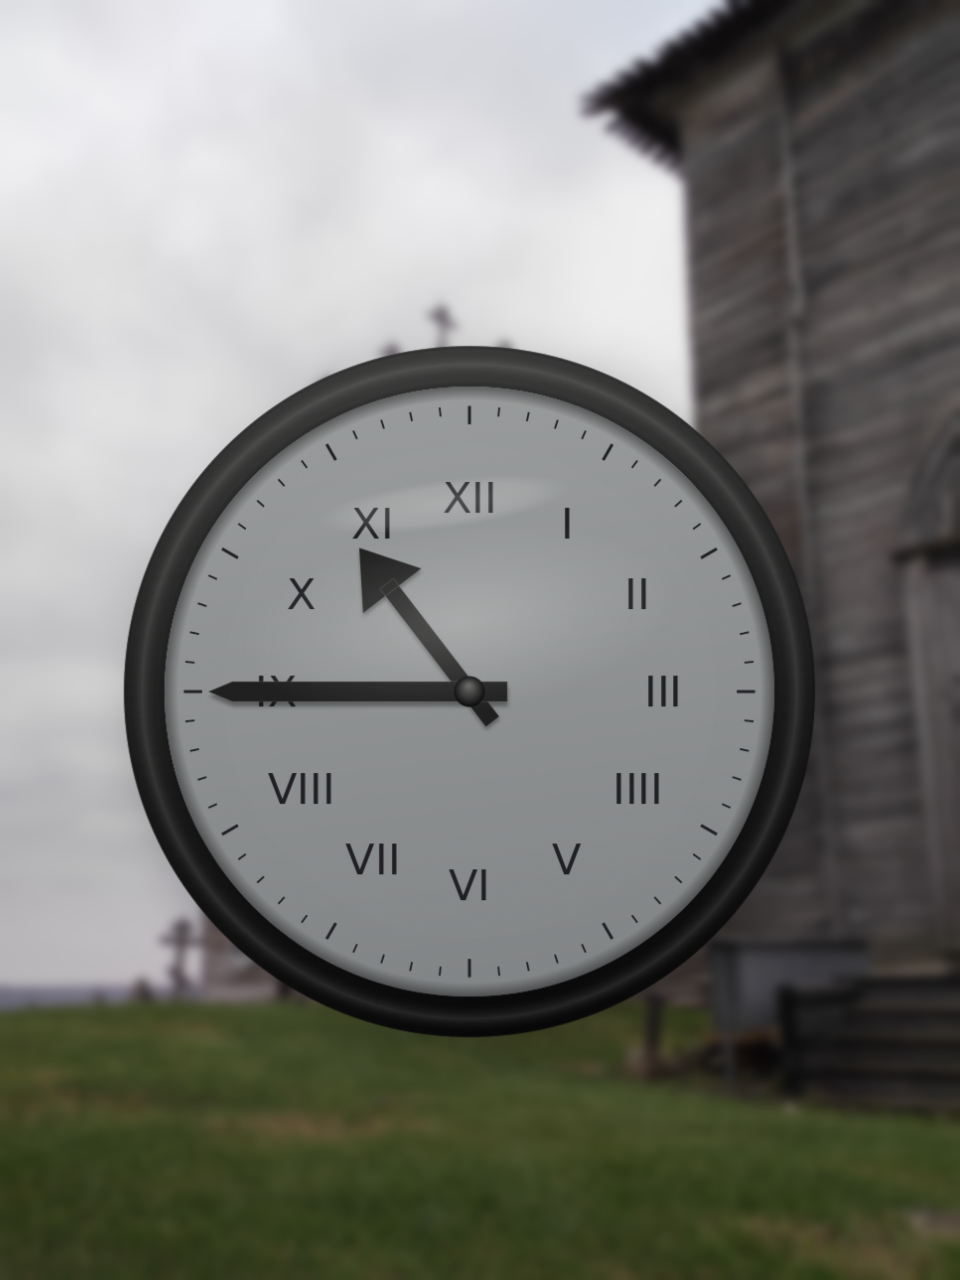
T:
10.45
